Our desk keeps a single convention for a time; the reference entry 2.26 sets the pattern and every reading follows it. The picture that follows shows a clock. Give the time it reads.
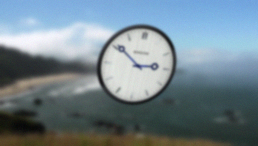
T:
2.51
